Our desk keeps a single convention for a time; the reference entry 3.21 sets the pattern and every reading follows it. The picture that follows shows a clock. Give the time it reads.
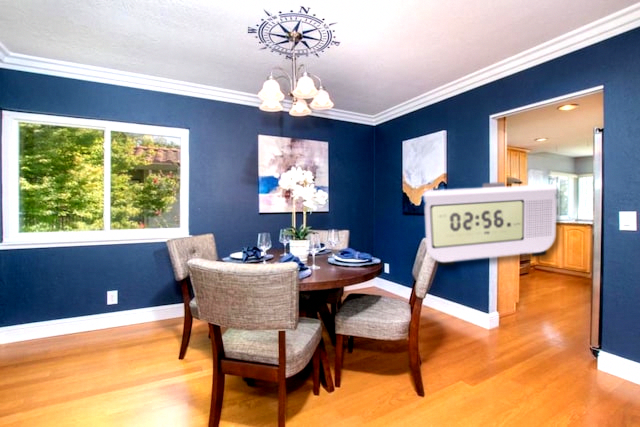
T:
2.56
